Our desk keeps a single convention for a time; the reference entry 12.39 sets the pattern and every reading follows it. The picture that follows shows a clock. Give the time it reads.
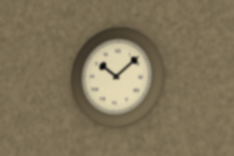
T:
10.08
